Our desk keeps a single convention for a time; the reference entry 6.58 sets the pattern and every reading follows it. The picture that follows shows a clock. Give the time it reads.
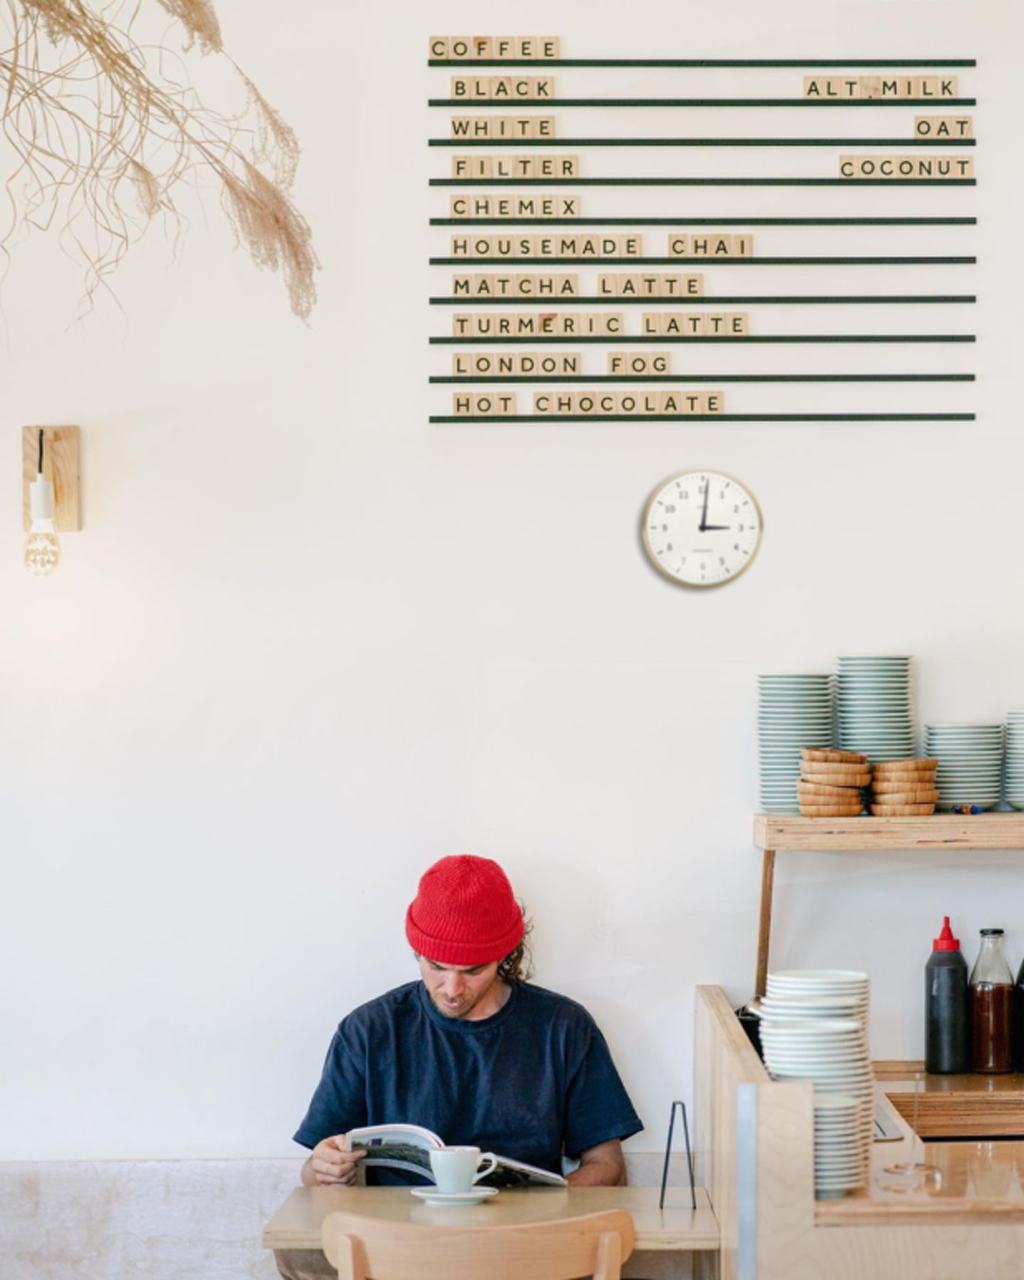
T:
3.01
